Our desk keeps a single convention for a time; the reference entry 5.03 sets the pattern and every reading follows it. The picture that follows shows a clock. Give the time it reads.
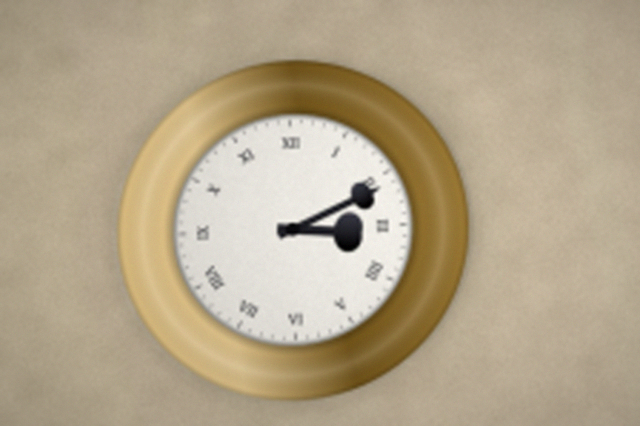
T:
3.11
